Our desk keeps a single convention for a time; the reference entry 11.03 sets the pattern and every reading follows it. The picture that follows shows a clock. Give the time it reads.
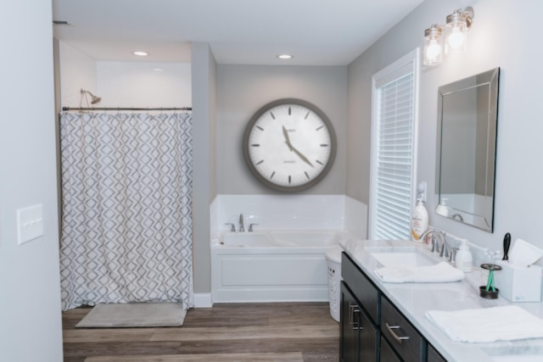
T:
11.22
